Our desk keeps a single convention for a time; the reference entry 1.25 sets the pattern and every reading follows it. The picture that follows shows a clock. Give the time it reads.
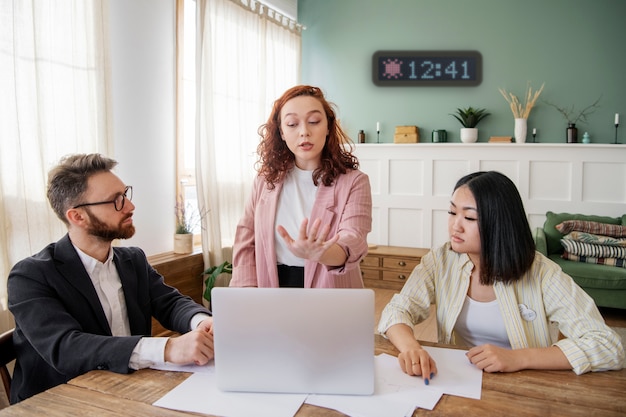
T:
12.41
